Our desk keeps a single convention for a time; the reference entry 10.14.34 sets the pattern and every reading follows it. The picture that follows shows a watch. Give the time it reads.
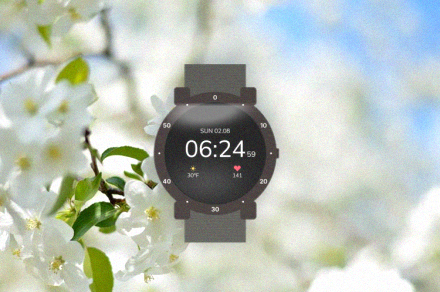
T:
6.24.59
